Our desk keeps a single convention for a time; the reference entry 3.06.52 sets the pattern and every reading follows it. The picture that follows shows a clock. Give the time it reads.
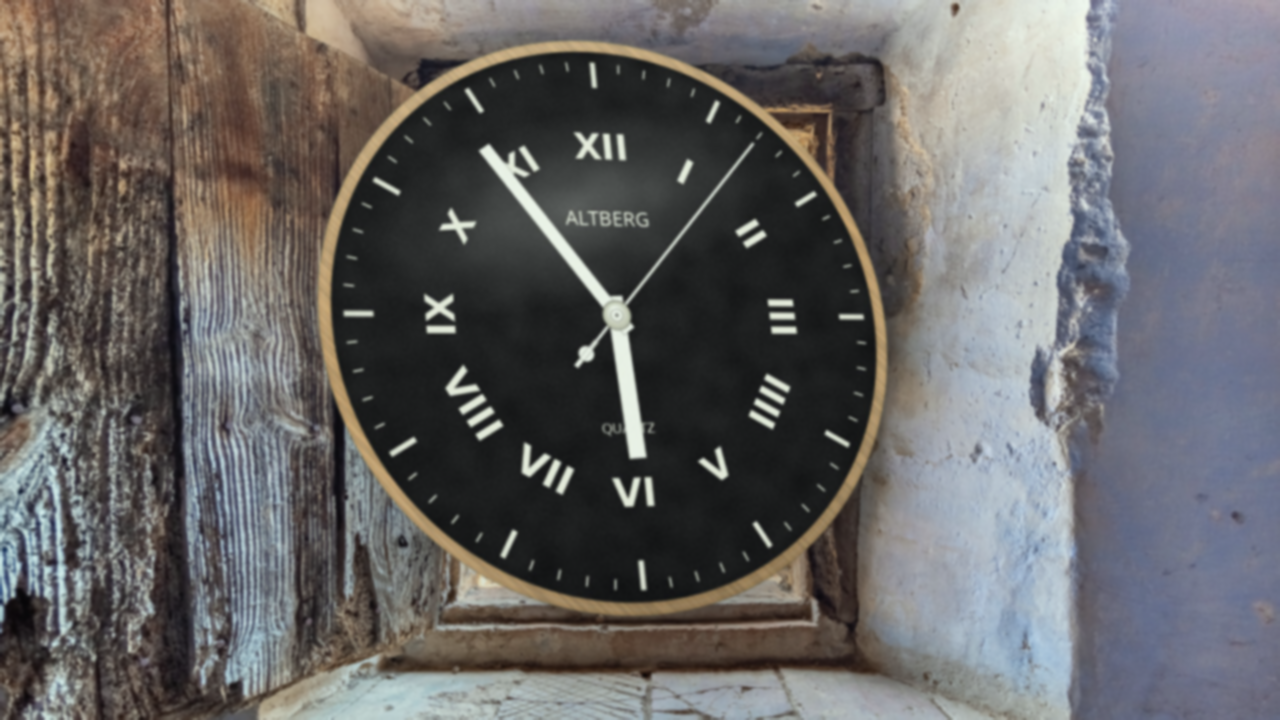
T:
5.54.07
